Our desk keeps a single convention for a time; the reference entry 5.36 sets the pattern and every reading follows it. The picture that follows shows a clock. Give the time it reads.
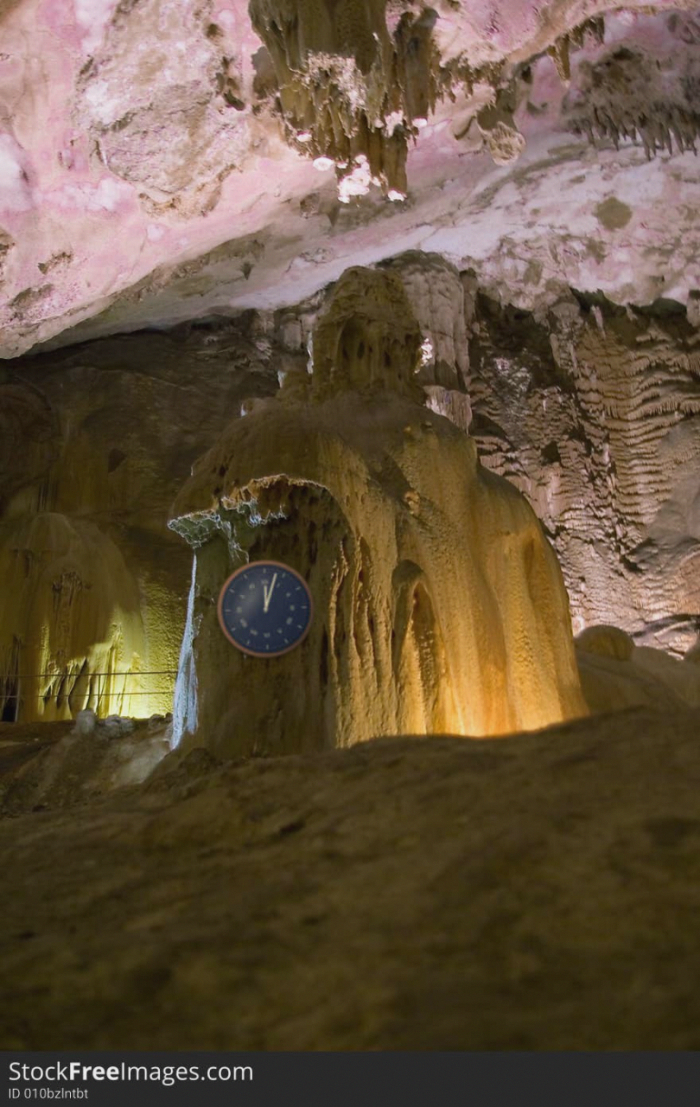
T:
12.03
